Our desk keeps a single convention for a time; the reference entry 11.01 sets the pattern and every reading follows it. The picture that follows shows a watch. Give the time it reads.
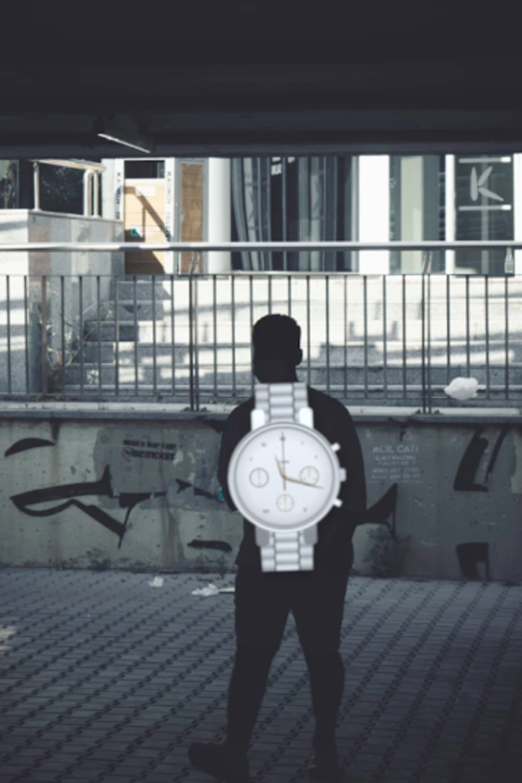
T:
11.18
